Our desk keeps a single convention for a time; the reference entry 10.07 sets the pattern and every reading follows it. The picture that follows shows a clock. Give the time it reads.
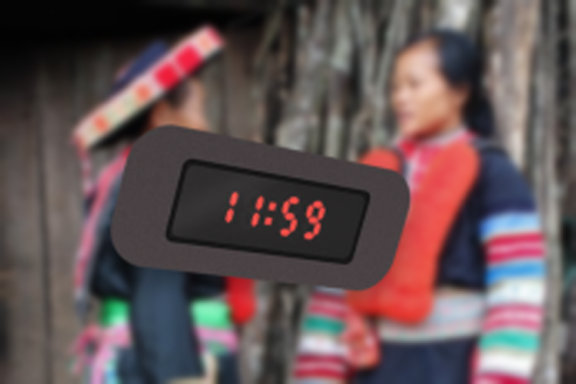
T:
11.59
